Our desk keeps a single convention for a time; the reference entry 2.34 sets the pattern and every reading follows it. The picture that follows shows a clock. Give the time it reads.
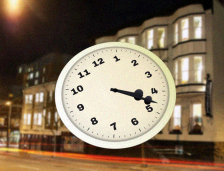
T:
4.23
